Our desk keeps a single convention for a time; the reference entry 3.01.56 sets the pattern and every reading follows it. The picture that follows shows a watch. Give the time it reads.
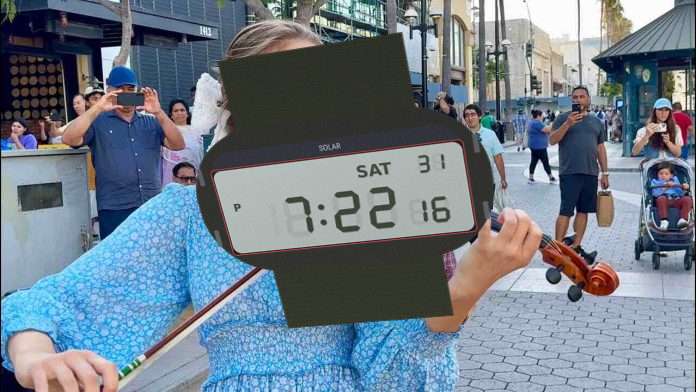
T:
7.22.16
